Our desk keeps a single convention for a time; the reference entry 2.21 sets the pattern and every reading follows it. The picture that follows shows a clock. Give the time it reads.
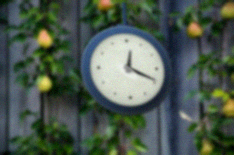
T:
12.19
